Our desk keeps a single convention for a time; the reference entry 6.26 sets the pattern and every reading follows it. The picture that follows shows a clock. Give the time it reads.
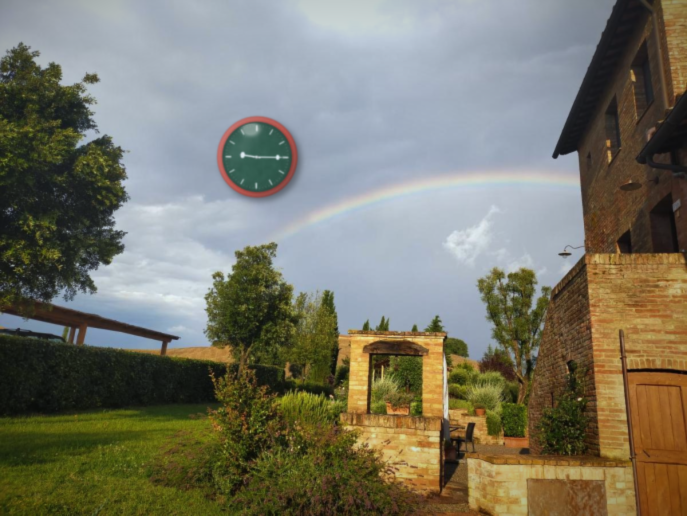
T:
9.15
